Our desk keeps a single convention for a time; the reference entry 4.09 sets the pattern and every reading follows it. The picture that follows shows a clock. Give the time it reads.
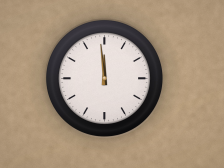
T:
11.59
